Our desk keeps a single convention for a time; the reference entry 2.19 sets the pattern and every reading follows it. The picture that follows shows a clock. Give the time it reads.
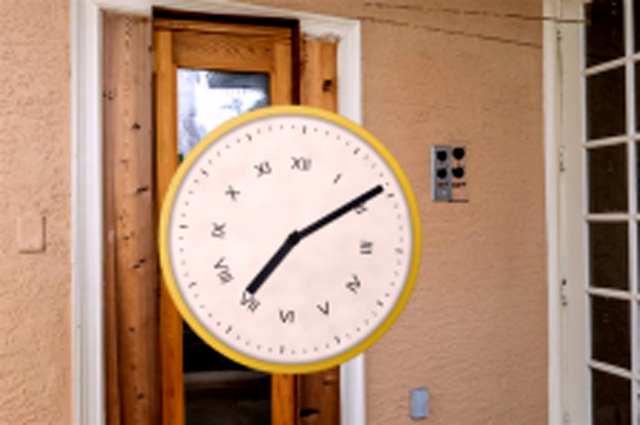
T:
7.09
